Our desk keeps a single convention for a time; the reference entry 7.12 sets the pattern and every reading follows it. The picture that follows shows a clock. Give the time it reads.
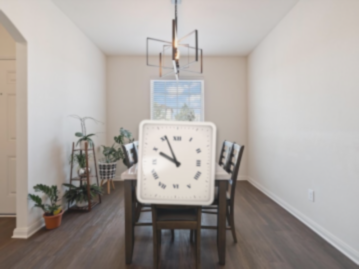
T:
9.56
